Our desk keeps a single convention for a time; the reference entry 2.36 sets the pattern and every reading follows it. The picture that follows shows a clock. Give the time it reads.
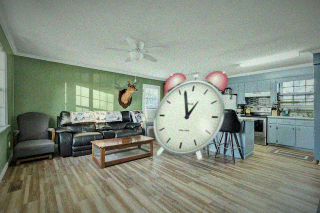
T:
12.57
